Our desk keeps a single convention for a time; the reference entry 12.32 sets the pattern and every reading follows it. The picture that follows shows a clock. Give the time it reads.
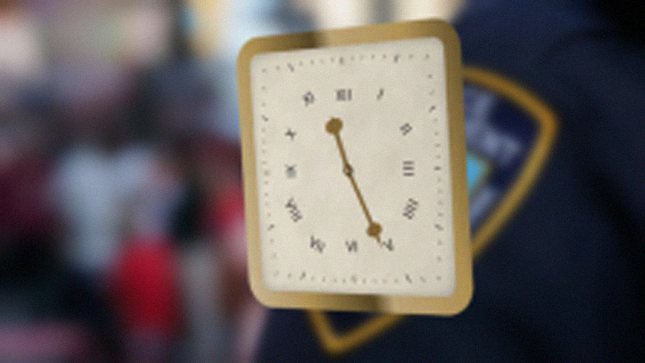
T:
11.26
